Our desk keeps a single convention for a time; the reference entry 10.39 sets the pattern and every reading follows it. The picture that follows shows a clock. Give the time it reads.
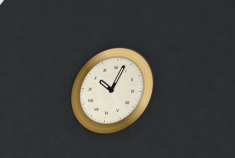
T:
10.03
